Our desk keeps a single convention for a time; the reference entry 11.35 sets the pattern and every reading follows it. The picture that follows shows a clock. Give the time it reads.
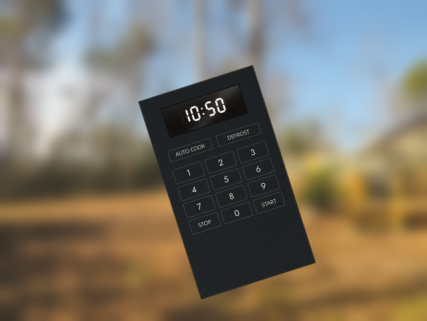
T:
10.50
